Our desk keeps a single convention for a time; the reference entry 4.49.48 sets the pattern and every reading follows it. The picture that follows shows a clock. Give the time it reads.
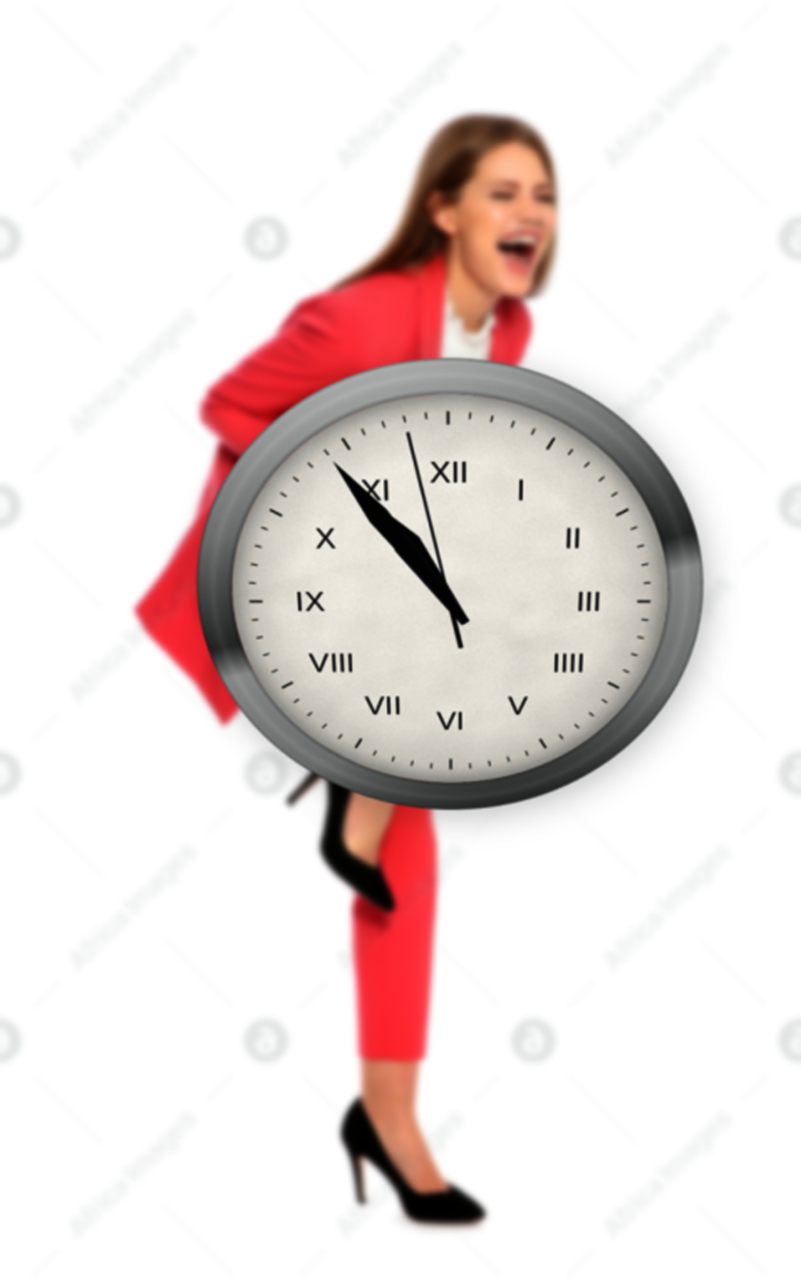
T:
10.53.58
